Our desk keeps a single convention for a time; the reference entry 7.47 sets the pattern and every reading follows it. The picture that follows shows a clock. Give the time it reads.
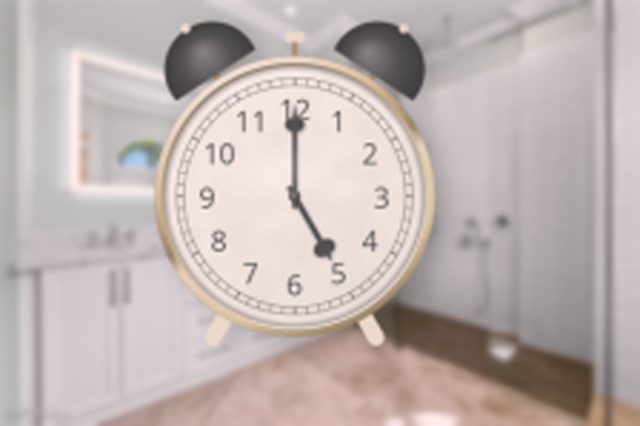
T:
5.00
